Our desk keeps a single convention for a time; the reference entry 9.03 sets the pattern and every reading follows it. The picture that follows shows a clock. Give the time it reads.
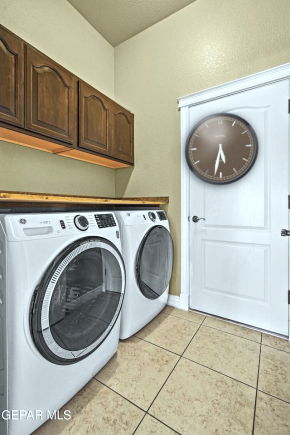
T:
5.32
